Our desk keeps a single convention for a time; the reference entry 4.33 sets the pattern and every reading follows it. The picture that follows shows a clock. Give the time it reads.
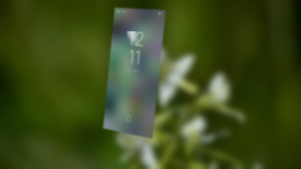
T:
12.11
